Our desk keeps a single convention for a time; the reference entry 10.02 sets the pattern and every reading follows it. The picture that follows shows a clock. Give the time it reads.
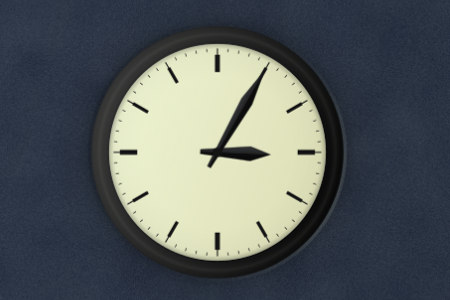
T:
3.05
